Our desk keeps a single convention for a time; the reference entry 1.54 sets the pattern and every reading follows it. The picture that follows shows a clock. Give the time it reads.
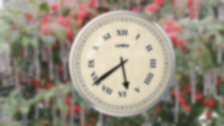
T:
5.39
